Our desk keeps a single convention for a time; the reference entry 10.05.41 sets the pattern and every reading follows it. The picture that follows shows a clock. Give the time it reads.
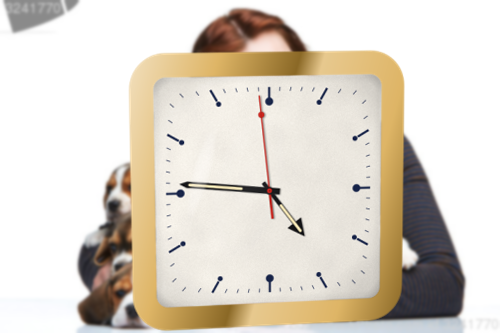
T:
4.45.59
